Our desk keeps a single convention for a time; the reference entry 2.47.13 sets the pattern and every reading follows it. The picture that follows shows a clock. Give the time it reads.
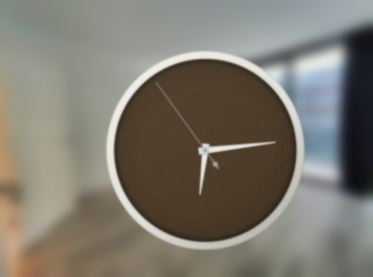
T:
6.13.54
